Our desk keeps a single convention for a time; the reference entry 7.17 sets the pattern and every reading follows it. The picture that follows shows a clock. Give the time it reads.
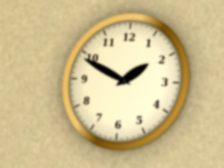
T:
1.49
